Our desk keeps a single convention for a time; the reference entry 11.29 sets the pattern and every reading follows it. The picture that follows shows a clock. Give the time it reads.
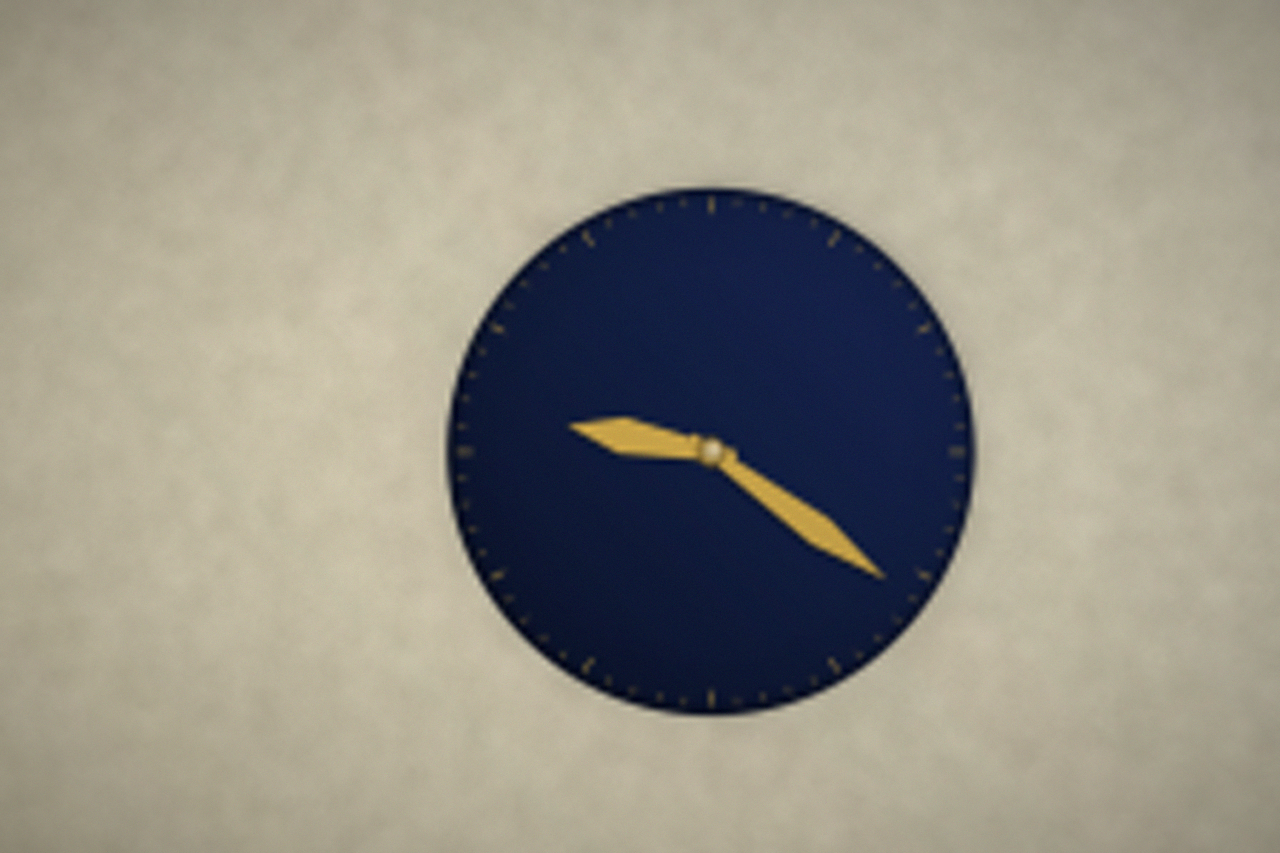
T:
9.21
